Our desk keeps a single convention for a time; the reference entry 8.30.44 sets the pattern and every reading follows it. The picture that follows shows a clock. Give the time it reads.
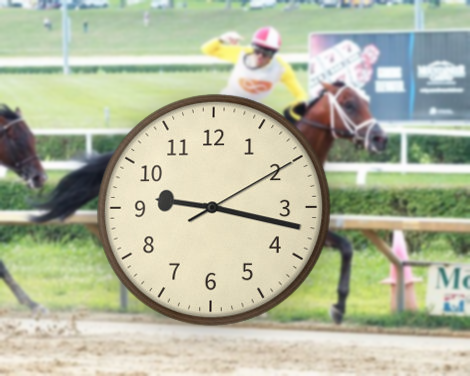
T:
9.17.10
